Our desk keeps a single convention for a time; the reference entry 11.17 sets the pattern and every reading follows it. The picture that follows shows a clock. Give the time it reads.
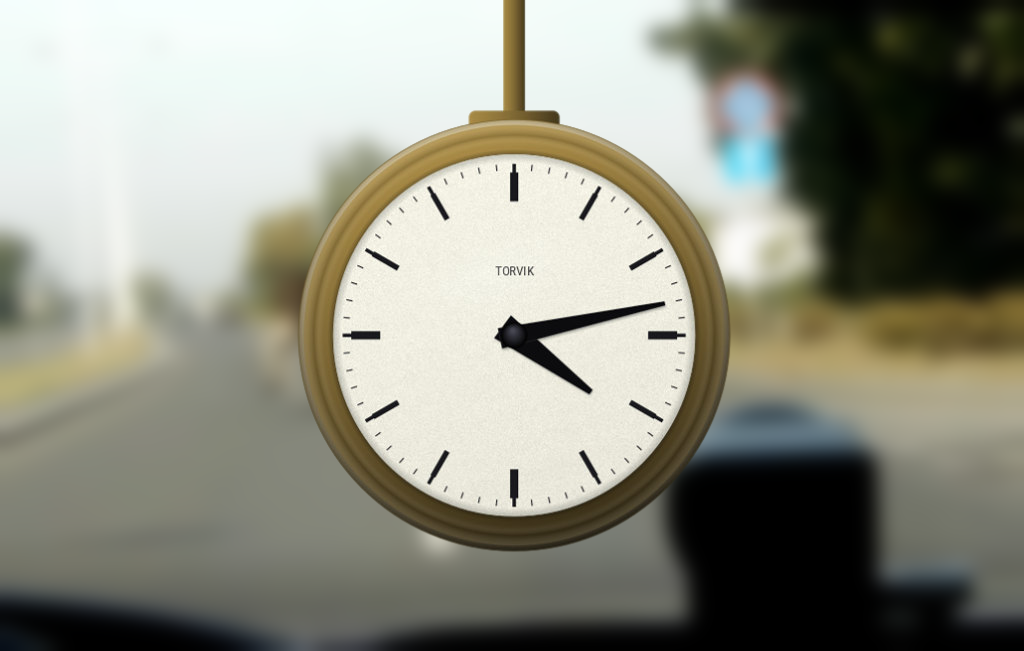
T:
4.13
